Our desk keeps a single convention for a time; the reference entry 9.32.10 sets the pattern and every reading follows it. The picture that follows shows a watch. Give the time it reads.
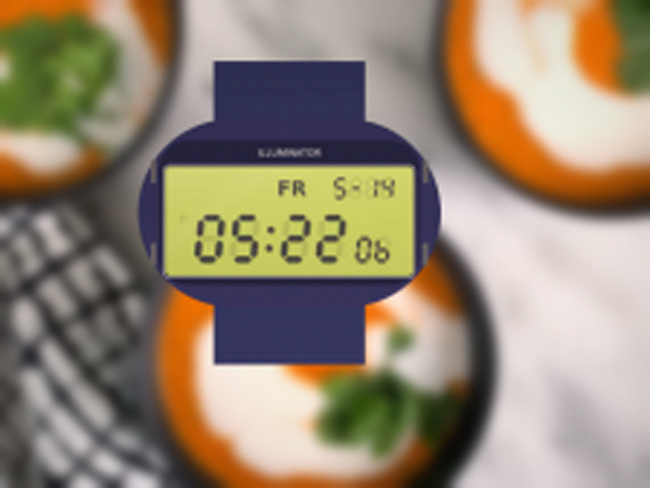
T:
5.22.06
